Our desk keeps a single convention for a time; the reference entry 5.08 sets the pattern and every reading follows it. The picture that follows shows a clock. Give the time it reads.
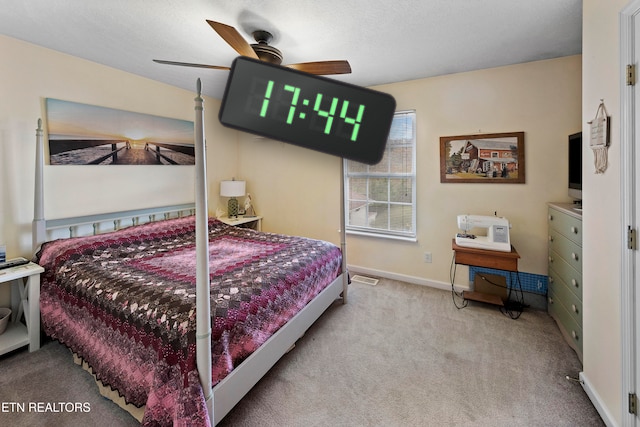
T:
17.44
